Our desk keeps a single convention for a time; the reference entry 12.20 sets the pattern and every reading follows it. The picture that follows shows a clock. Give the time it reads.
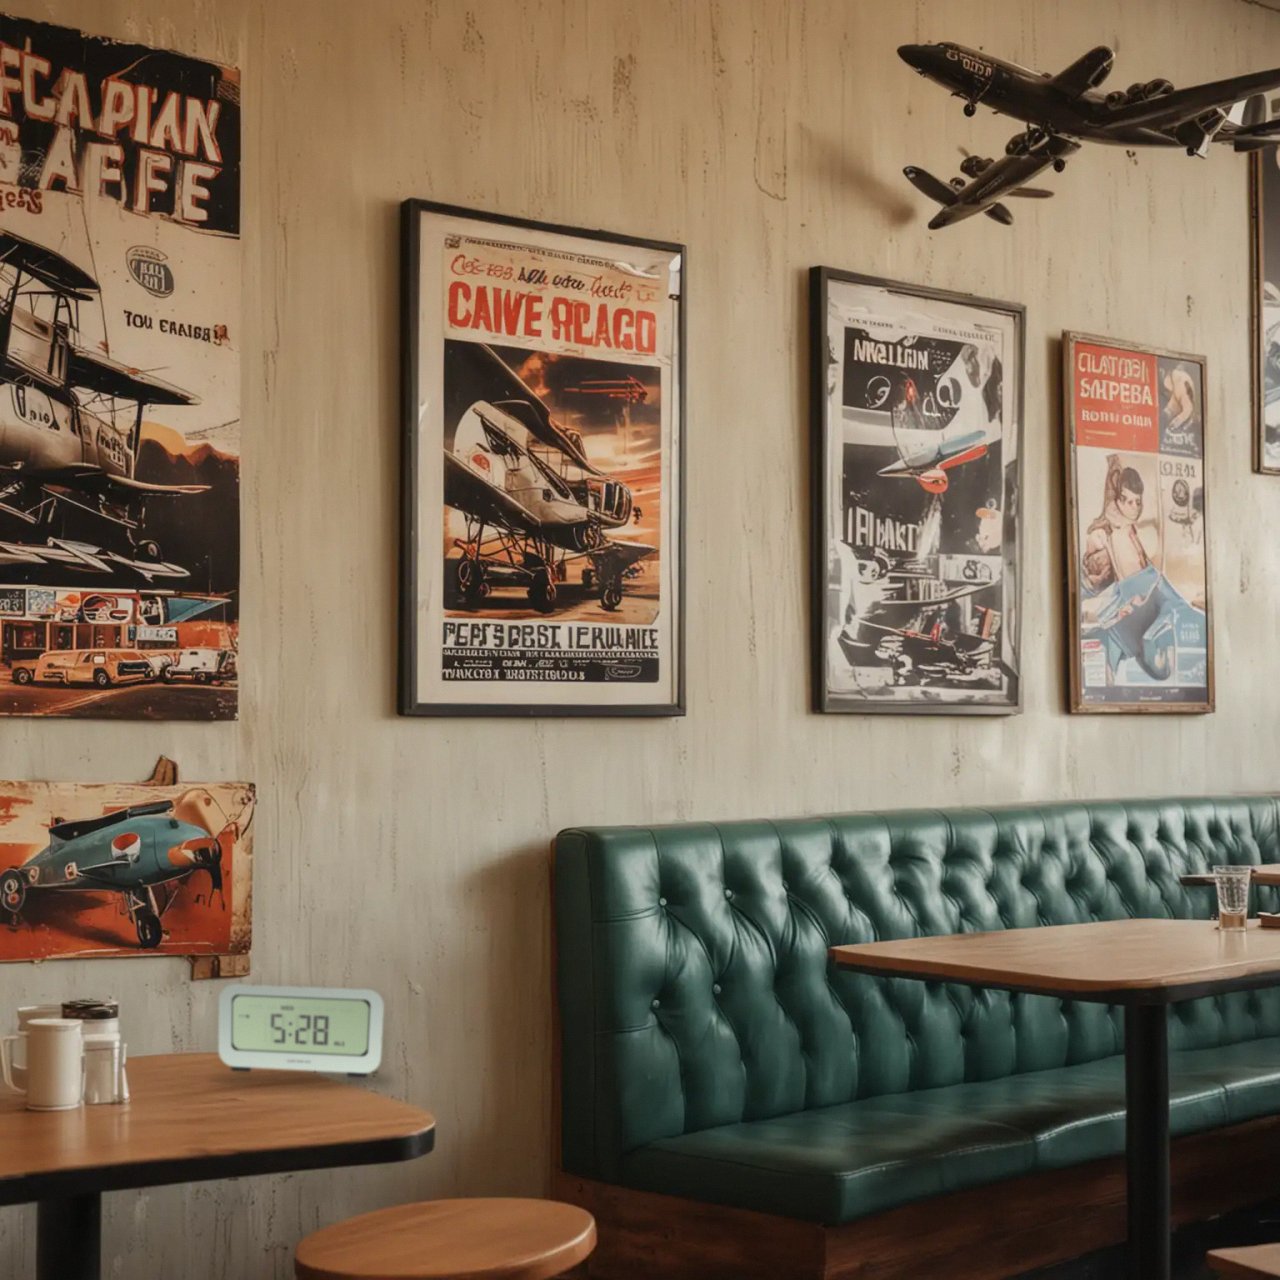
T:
5.28
